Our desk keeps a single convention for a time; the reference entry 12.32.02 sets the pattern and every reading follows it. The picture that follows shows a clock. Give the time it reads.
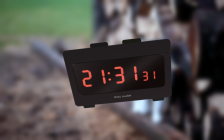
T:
21.31.31
